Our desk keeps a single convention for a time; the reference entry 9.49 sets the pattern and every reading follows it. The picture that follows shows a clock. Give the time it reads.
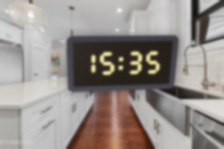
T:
15.35
